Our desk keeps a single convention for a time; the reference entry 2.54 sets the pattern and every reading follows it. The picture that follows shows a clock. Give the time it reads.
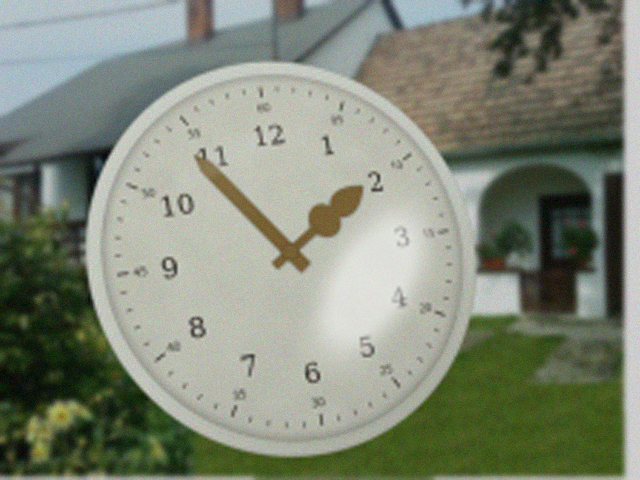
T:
1.54
